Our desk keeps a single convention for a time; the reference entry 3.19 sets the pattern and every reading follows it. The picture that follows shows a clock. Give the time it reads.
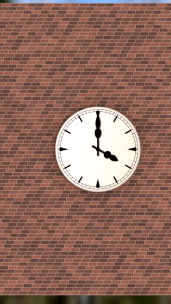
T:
4.00
